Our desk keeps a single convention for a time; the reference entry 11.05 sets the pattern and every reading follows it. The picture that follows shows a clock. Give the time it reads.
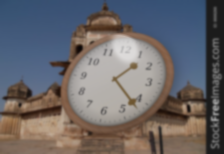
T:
1.22
